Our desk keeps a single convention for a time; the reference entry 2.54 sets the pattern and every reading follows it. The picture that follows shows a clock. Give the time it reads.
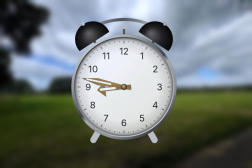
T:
8.47
